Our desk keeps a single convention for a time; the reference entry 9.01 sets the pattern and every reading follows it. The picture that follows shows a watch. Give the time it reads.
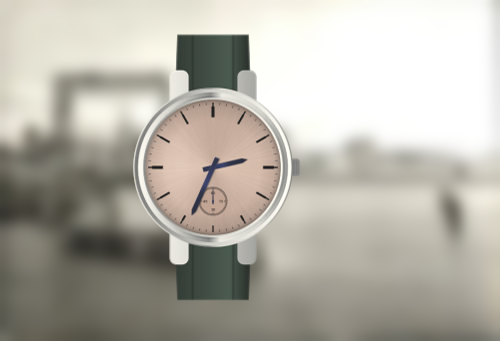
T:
2.34
